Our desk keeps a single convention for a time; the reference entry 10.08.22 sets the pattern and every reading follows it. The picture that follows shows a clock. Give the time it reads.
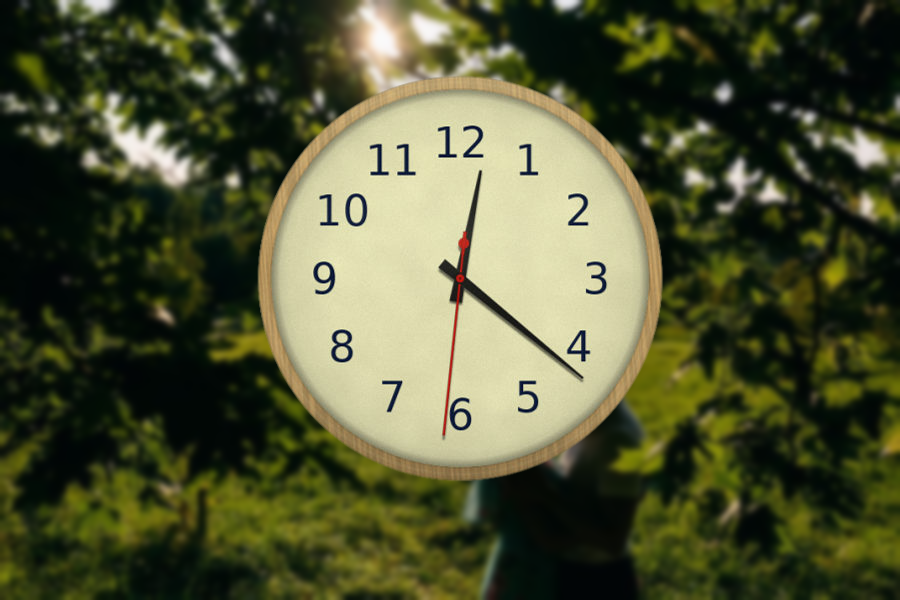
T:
12.21.31
